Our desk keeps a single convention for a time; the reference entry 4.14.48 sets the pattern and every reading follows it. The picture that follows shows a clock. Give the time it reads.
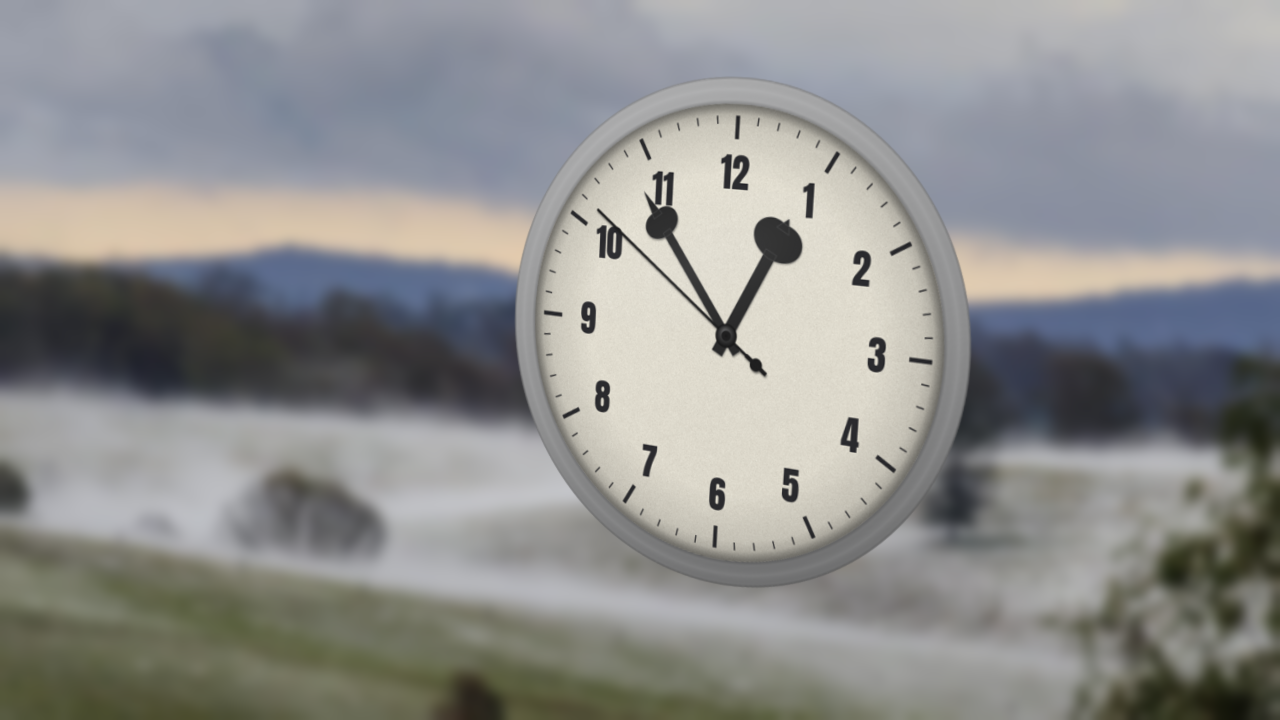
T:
12.53.51
